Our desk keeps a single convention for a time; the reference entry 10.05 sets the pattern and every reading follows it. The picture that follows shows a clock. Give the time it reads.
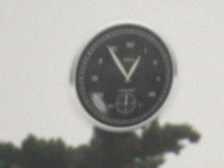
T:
12.54
